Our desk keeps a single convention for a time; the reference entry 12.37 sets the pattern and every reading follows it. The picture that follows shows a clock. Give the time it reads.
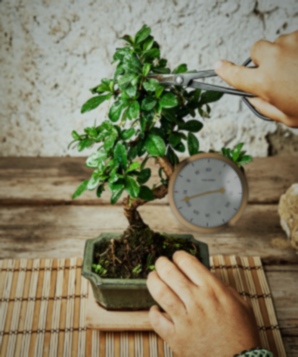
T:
2.42
